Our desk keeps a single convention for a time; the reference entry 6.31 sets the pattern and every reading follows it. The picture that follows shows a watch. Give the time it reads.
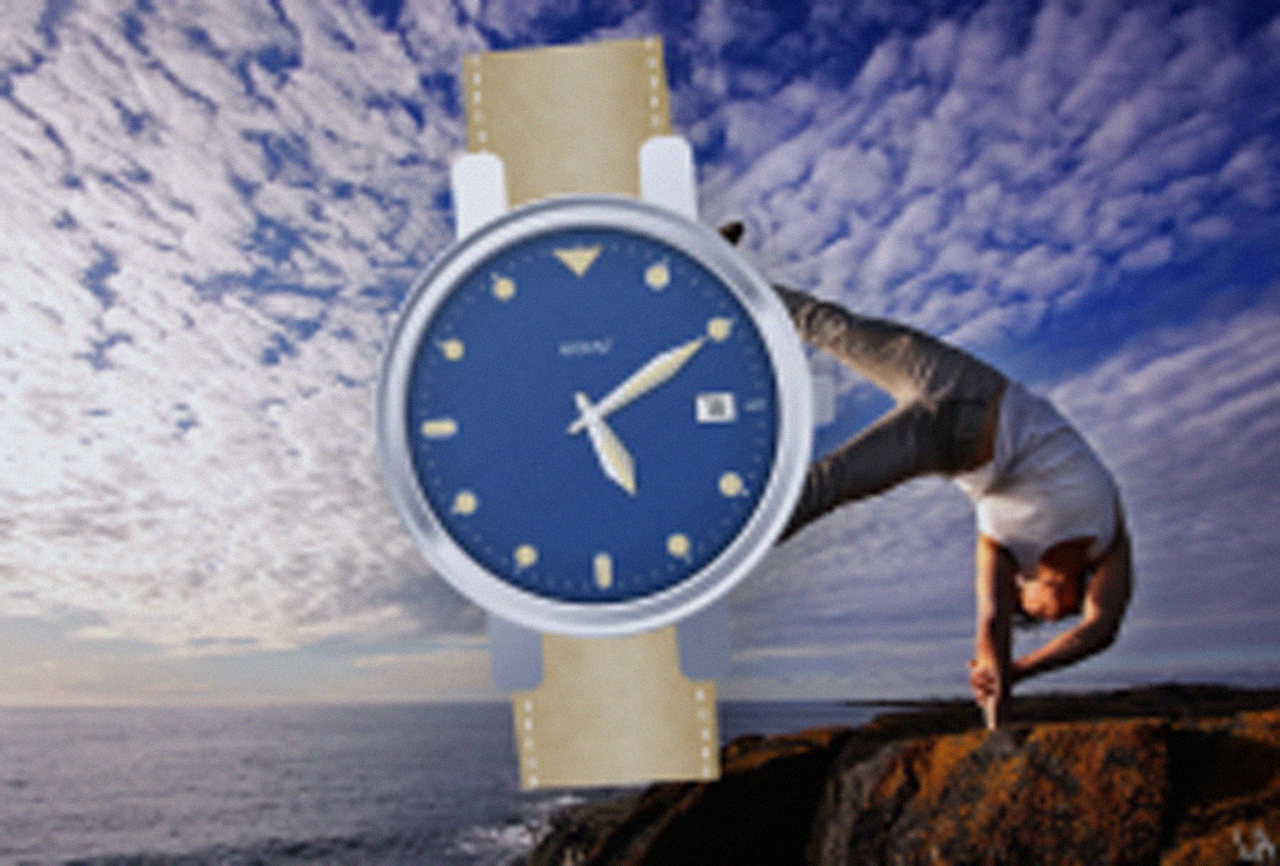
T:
5.10
